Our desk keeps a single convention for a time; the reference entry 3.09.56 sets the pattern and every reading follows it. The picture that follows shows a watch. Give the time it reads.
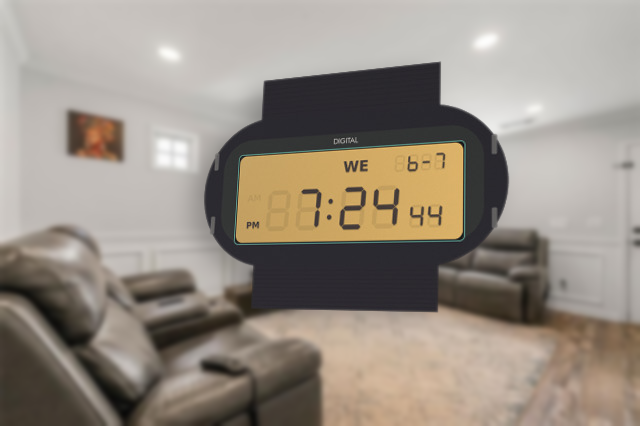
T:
7.24.44
